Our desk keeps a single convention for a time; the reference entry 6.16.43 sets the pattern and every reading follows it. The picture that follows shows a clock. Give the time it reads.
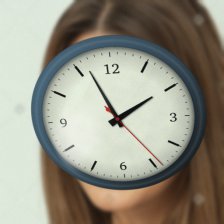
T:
1.56.24
